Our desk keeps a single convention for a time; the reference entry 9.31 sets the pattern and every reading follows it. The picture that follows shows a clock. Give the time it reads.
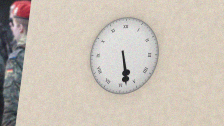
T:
5.28
